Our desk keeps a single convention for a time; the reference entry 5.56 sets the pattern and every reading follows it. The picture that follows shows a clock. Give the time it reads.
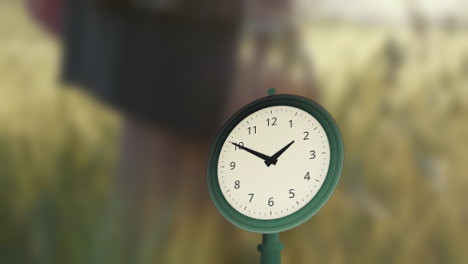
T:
1.50
